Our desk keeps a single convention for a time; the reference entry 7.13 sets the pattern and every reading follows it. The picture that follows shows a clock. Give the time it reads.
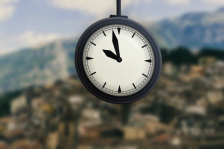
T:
9.58
